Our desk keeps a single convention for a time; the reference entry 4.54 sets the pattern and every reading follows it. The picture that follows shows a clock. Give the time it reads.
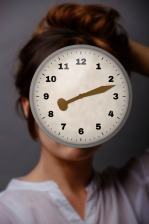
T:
8.12
